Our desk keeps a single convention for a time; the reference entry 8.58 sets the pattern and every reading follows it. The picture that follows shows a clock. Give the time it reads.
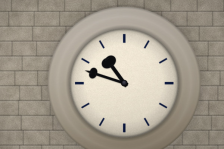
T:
10.48
